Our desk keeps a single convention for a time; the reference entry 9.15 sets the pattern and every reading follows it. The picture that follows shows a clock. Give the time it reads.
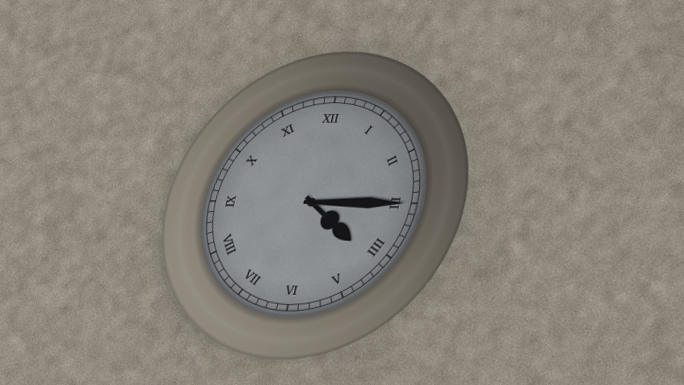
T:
4.15
